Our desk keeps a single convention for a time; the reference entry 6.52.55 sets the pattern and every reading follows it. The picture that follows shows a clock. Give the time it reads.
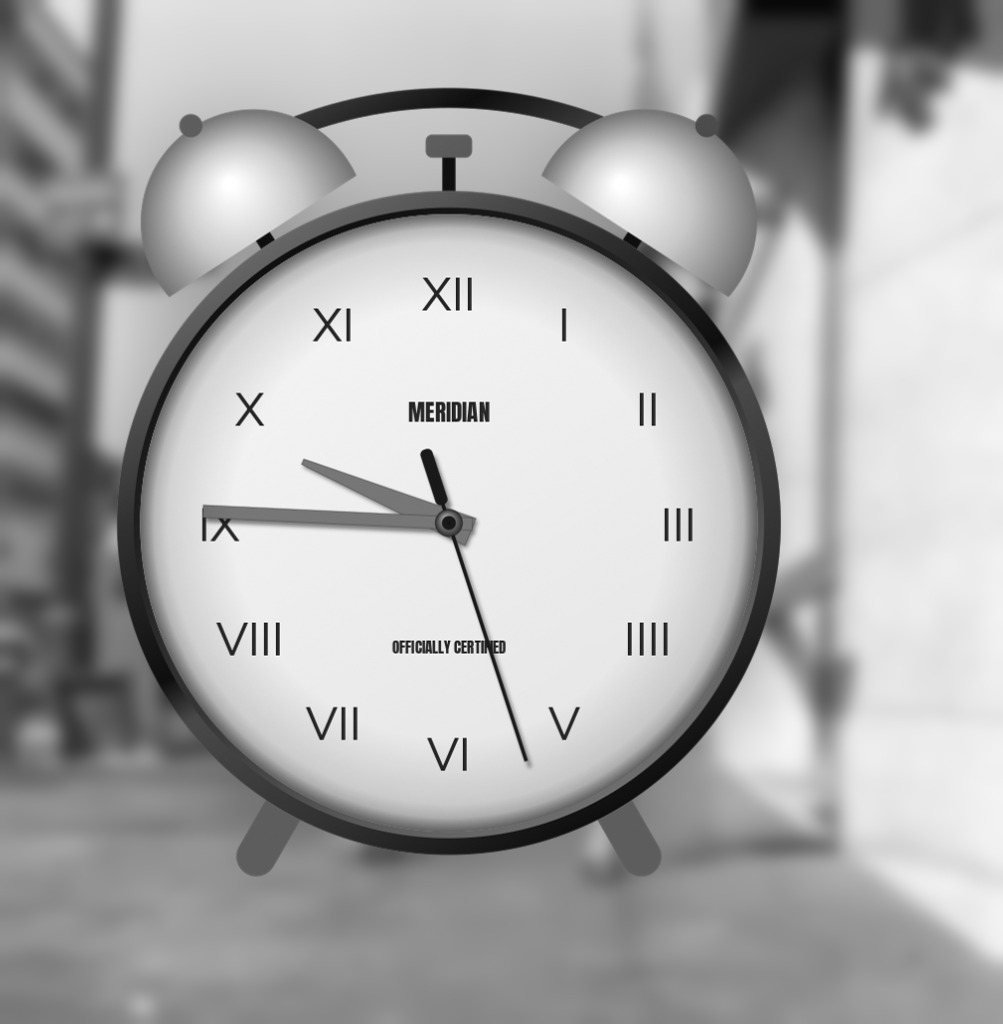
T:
9.45.27
